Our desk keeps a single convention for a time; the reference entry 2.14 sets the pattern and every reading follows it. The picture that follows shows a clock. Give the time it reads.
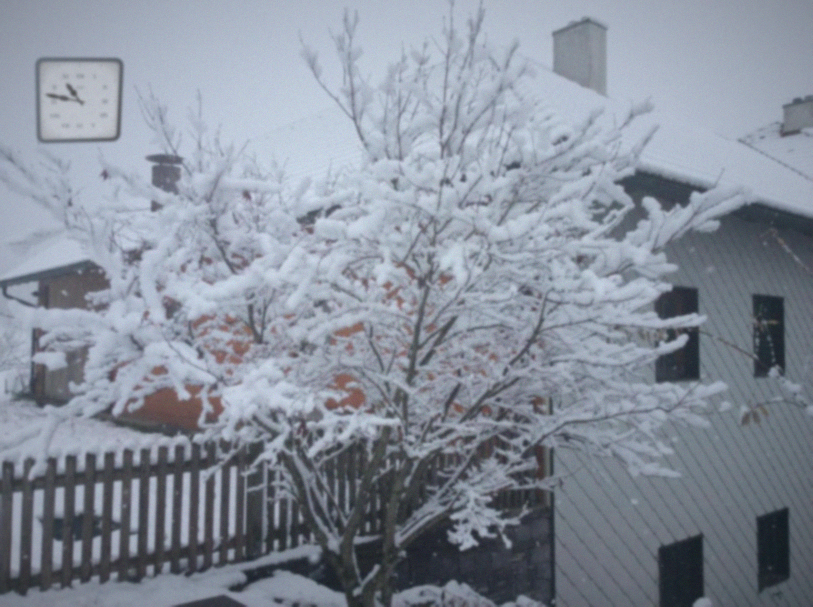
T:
10.47
